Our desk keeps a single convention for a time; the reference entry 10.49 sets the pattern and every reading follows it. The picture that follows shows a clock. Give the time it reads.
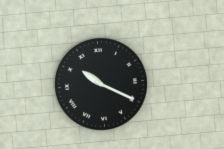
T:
10.20
